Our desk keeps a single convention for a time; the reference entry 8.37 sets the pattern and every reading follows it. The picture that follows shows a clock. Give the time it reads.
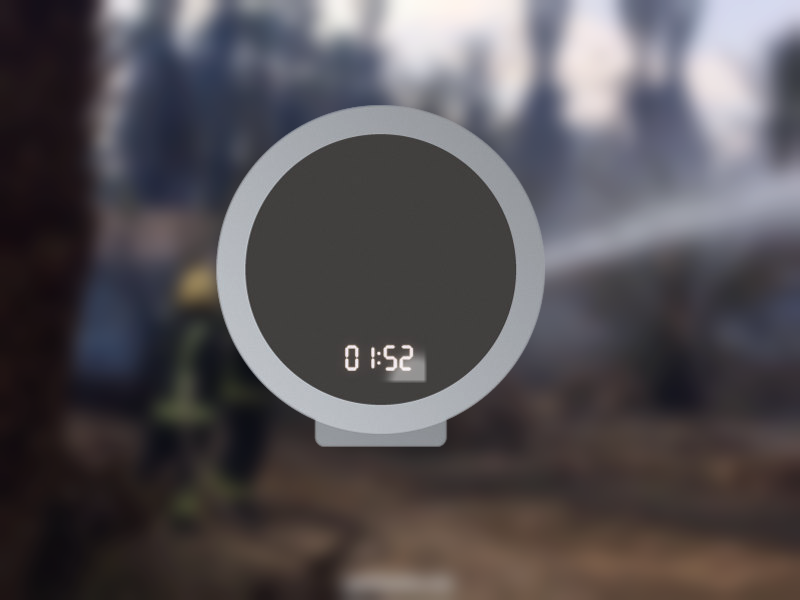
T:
1.52
